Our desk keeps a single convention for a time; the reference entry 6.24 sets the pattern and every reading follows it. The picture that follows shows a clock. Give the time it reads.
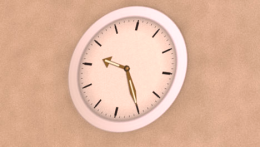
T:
9.25
